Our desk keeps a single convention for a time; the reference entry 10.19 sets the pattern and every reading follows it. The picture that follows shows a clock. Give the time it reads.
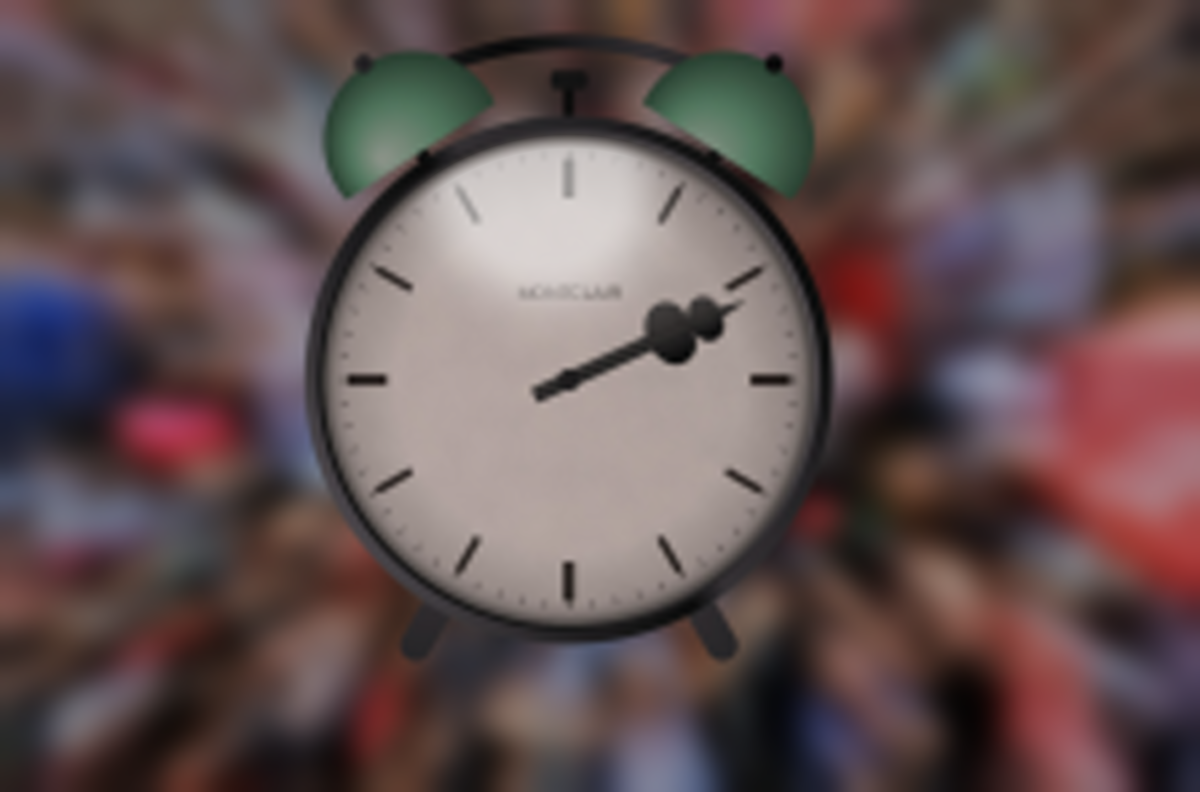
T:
2.11
